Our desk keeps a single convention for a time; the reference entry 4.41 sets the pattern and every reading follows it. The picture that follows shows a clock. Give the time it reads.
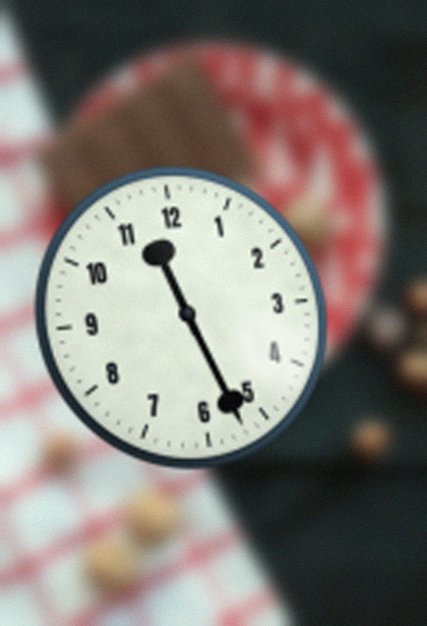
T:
11.27
